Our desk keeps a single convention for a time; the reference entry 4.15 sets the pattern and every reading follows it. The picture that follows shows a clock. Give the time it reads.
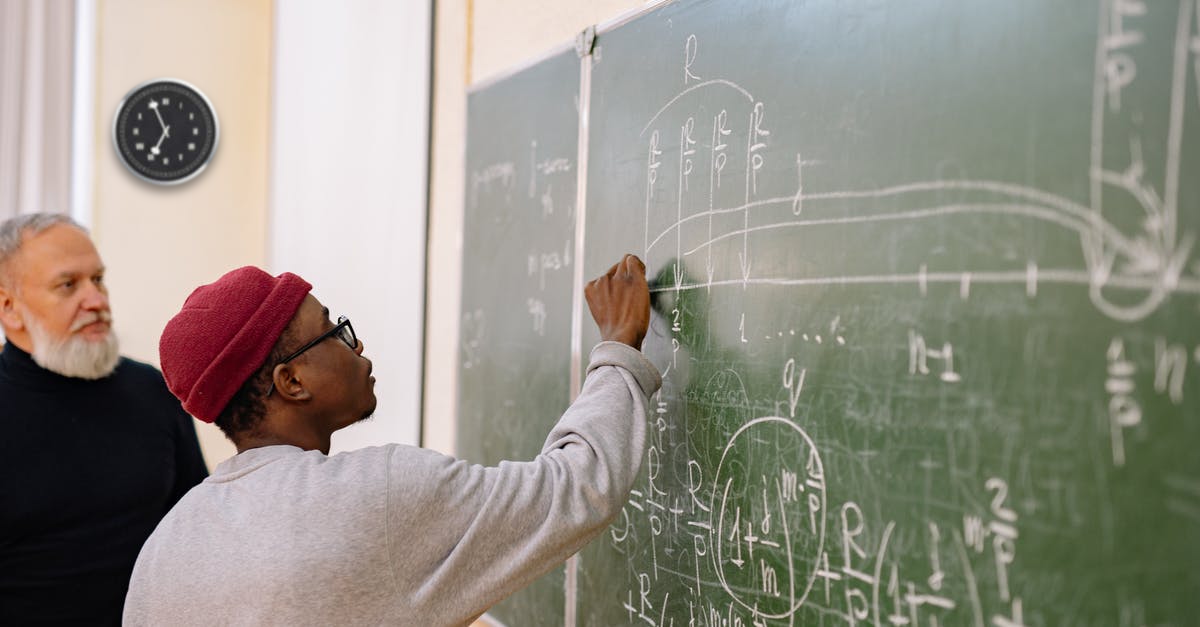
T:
6.56
